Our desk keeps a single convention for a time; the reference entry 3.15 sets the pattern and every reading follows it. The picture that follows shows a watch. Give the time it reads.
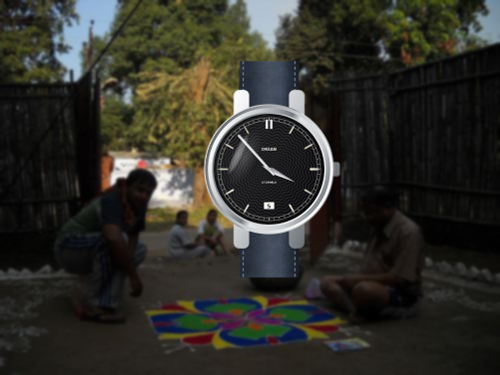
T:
3.53
